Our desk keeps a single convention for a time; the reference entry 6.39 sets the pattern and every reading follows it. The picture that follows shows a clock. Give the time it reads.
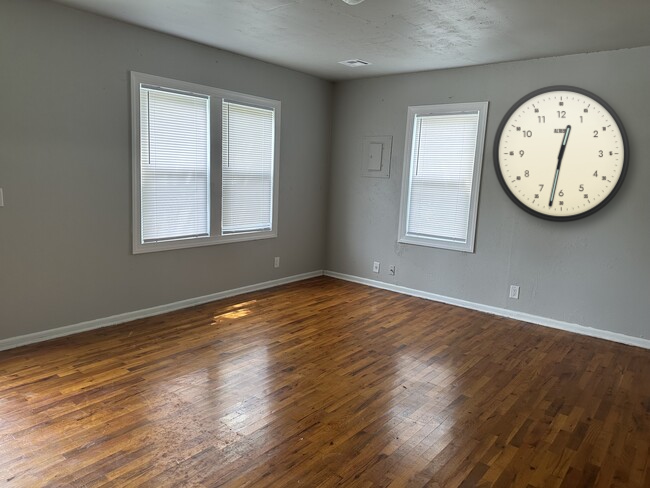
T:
12.32
